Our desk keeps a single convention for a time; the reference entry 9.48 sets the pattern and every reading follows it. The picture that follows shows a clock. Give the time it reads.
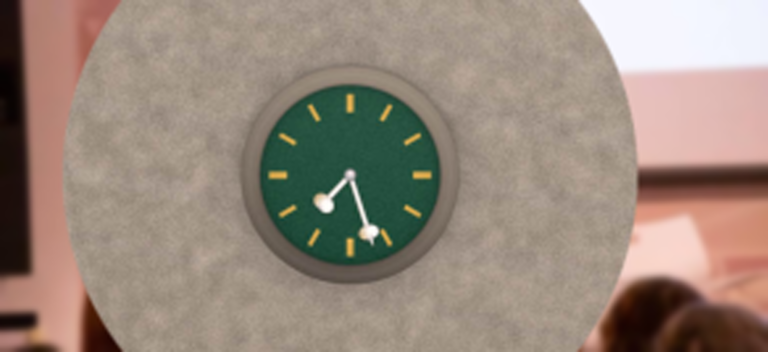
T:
7.27
